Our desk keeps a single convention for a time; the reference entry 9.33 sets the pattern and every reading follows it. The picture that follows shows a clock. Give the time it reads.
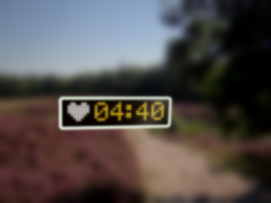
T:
4.40
